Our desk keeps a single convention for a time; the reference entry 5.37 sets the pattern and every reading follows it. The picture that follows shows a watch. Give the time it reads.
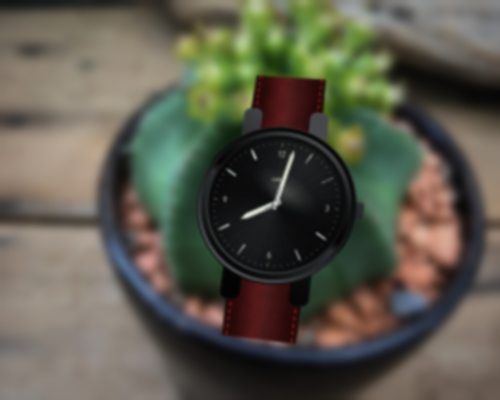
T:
8.02
